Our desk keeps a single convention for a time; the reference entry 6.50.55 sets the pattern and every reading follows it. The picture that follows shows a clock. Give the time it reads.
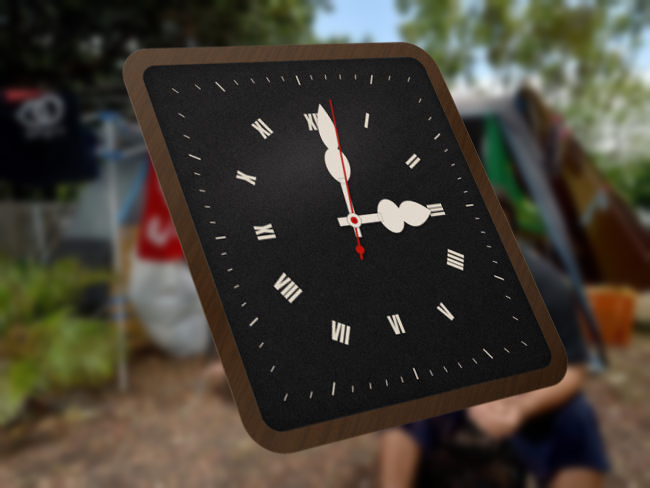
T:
3.01.02
